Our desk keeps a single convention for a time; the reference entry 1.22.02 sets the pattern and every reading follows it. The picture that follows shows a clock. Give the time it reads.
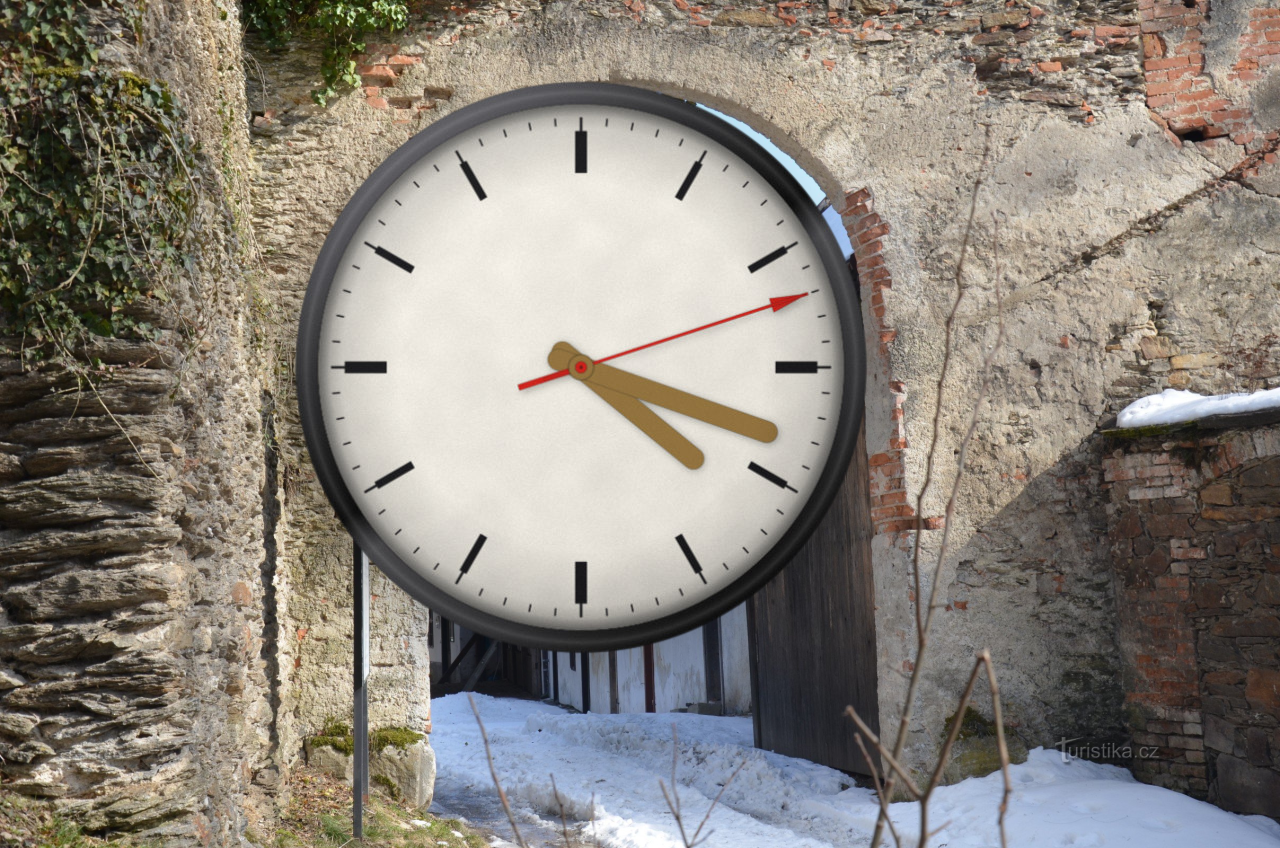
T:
4.18.12
